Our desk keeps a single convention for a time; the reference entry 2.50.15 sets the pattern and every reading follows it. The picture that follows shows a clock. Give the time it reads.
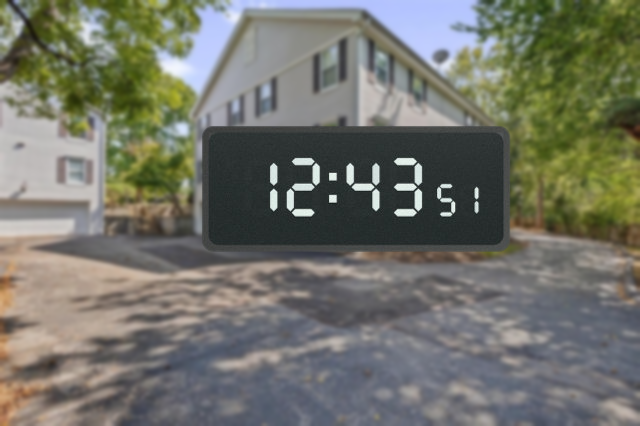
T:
12.43.51
